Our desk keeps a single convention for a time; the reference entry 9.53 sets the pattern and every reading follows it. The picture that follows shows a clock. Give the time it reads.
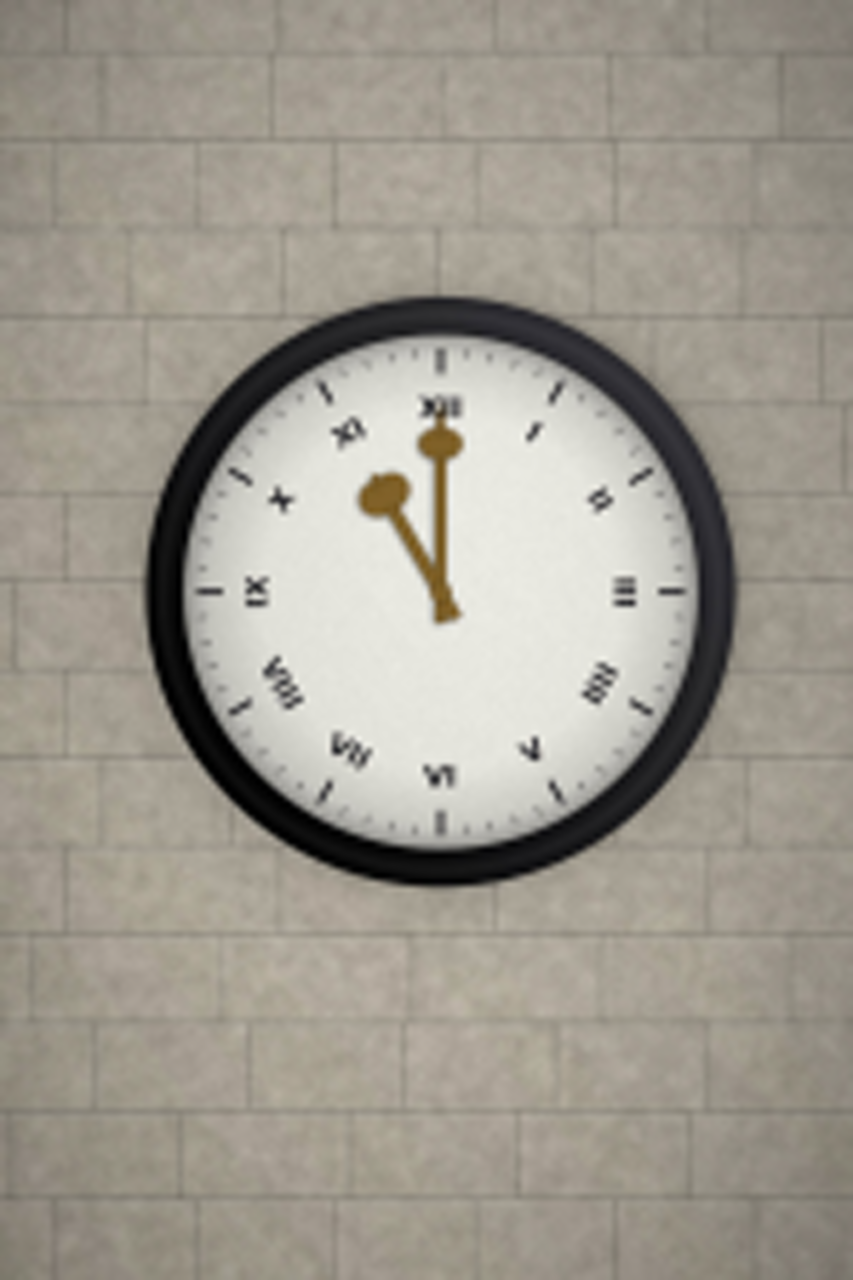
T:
11.00
